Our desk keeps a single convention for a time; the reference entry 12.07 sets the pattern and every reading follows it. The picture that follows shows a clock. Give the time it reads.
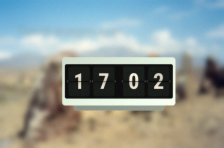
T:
17.02
